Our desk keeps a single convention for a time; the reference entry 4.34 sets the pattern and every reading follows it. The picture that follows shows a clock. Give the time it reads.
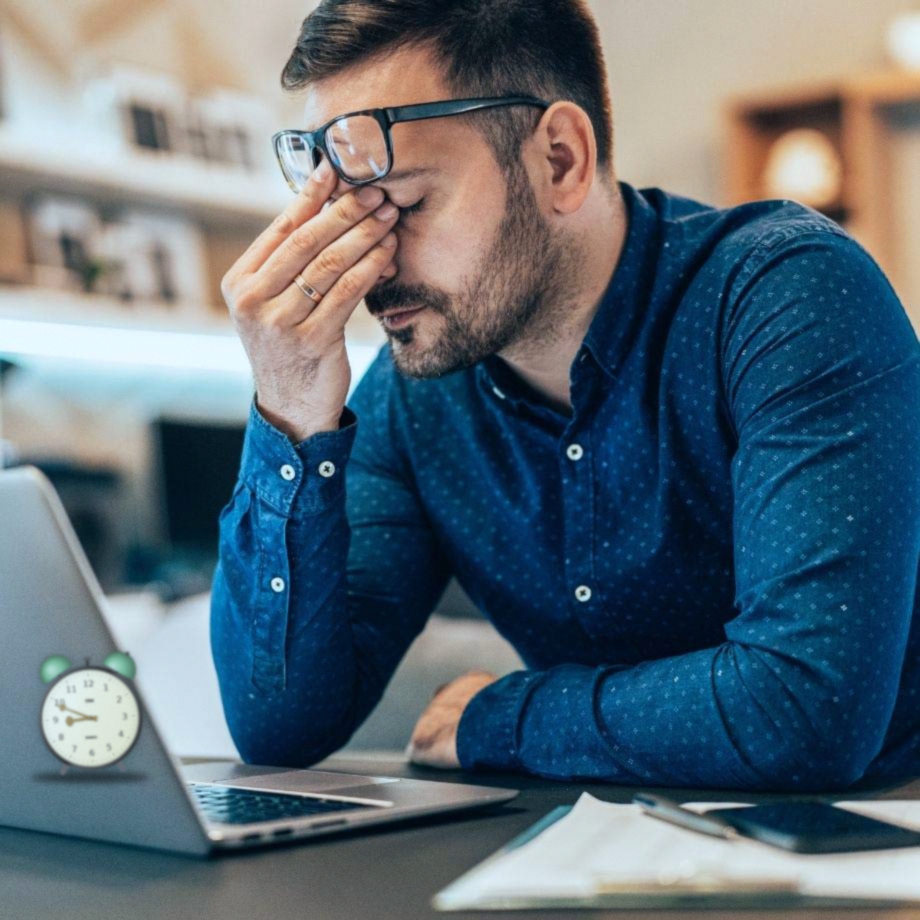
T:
8.49
